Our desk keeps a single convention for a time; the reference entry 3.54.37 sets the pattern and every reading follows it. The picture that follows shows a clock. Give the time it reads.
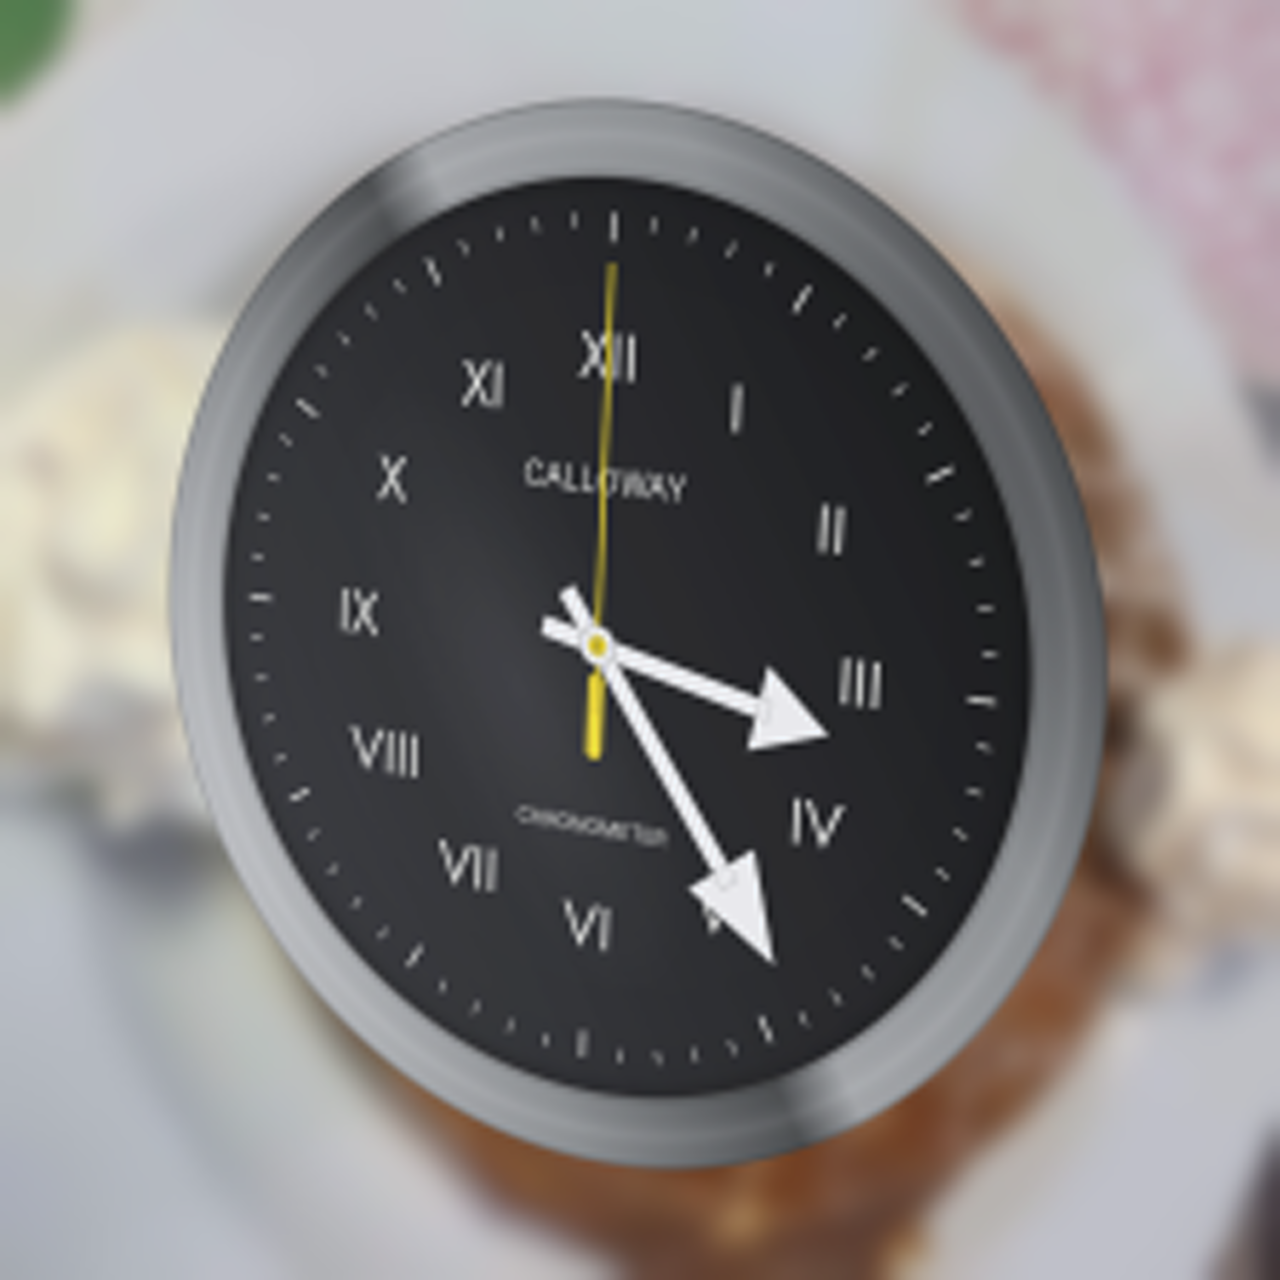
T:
3.24.00
